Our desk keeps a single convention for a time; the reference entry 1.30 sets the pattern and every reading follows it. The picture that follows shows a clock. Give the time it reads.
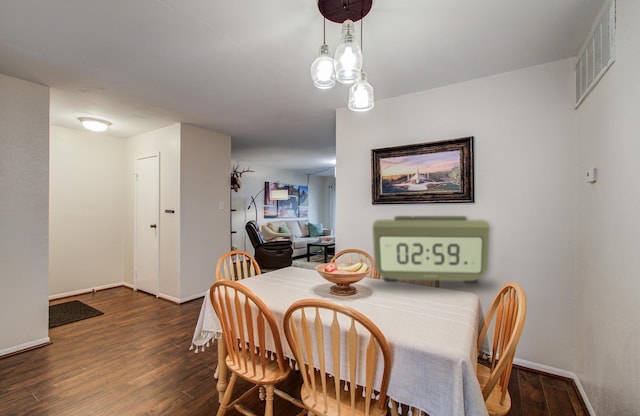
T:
2.59
